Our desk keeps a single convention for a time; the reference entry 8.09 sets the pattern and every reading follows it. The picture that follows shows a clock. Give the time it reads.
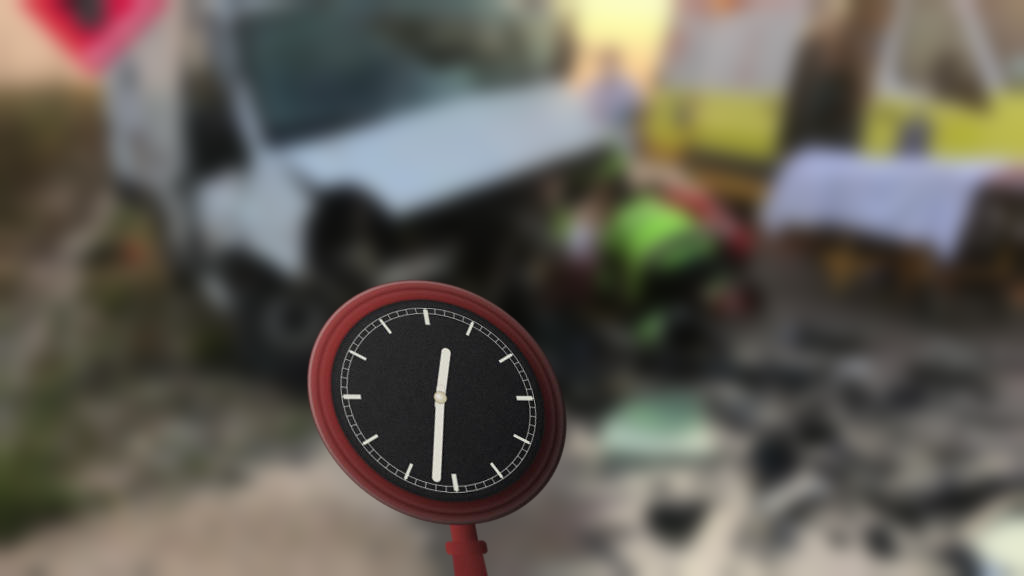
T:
12.32
